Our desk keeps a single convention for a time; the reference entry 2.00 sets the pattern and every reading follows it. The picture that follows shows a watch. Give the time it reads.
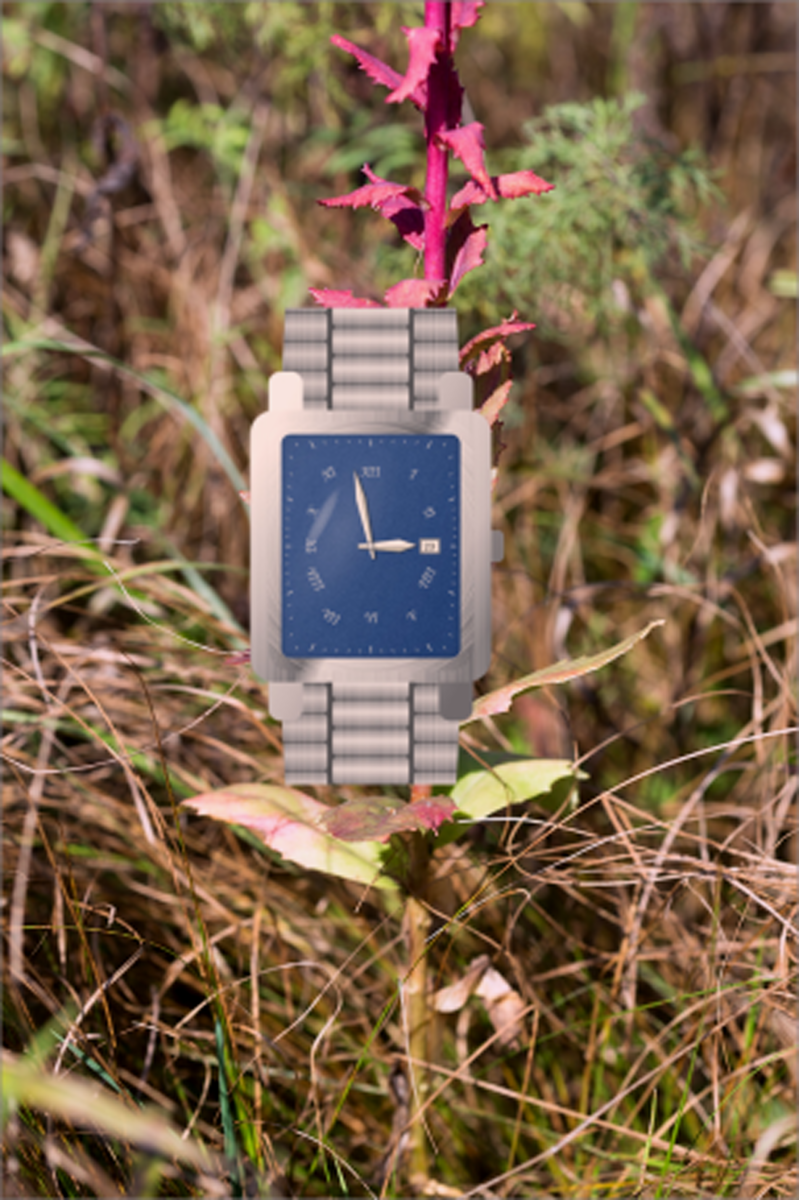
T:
2.58
